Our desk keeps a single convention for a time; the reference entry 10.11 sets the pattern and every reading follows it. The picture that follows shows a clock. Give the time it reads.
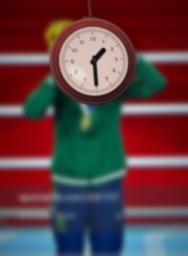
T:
1.30
